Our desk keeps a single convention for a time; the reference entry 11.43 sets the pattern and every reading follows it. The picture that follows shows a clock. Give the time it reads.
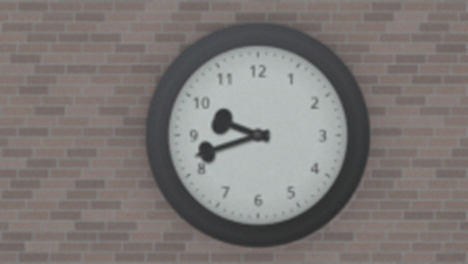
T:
9.42
